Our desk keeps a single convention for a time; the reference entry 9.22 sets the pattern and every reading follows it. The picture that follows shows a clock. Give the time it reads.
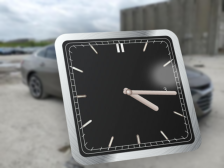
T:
4.16
